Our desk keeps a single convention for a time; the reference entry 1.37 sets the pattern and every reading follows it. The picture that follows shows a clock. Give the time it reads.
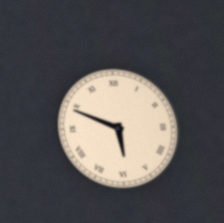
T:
5.49
